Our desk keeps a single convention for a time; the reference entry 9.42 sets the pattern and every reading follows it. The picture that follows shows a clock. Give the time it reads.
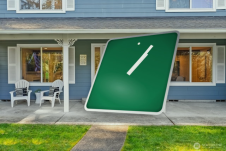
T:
1.05
